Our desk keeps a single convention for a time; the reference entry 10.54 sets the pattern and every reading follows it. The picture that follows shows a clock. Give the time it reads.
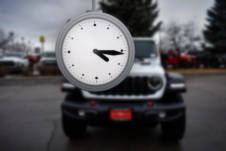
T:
4.16
